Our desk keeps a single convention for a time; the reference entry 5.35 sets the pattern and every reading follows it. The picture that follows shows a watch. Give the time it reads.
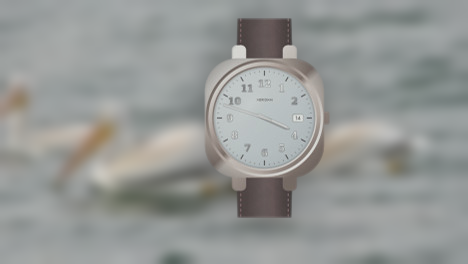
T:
3.48
